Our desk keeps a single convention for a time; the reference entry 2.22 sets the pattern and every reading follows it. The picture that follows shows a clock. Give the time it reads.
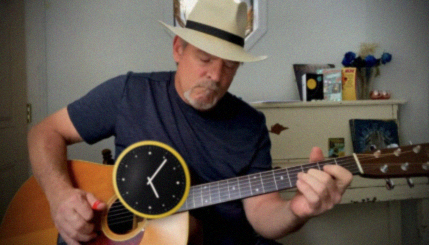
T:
5.06
